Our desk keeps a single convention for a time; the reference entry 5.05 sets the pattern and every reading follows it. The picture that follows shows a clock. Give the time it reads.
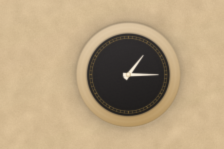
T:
1.15
